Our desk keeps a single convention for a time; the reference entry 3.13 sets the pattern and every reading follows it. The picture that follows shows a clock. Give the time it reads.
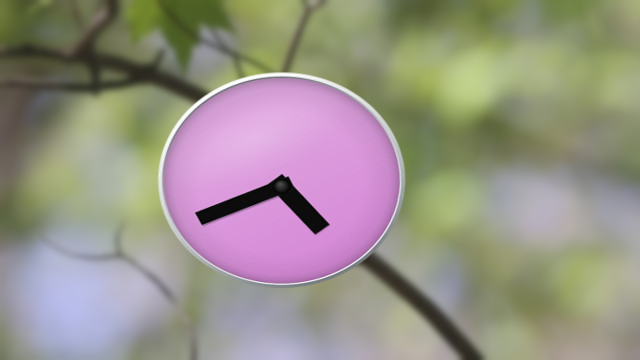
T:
4.41
